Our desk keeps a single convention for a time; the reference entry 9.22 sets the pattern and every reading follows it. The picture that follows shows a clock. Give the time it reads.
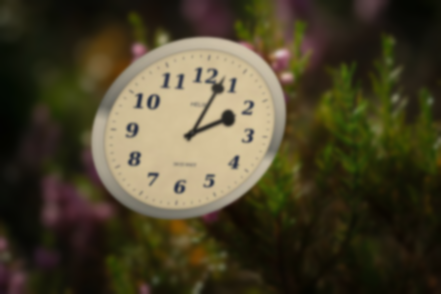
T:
2.03
